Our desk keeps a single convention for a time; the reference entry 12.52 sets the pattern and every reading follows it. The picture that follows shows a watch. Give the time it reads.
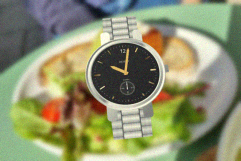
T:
10.02
